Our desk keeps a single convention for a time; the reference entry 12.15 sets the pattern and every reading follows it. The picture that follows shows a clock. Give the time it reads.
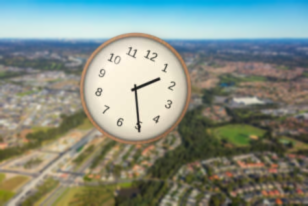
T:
1.25
